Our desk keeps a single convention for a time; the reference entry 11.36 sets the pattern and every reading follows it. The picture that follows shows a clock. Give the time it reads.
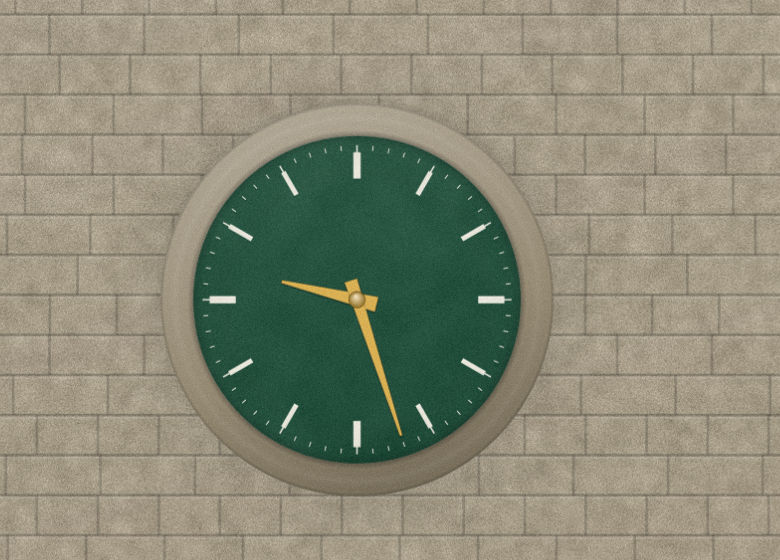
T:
9.27
